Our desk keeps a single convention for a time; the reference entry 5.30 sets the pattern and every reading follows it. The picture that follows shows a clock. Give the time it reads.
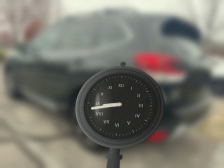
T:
8.43
